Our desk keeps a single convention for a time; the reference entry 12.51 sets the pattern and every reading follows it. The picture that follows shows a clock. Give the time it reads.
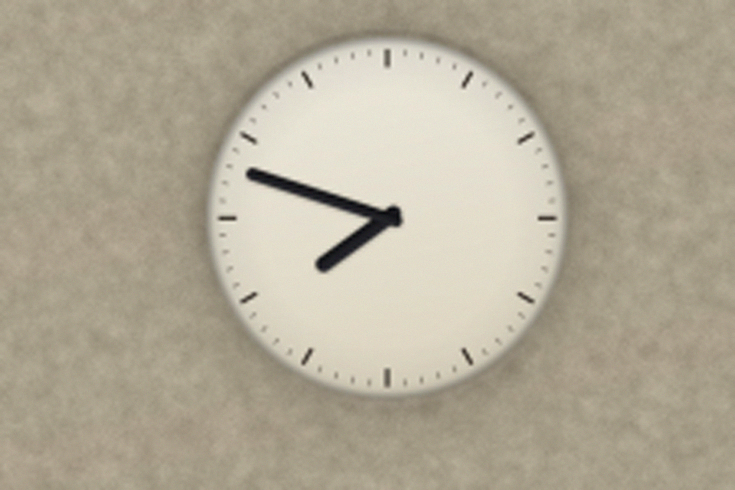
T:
7.48
